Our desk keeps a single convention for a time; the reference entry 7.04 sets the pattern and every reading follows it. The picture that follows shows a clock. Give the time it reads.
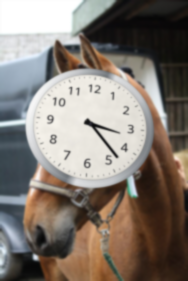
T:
3.23
